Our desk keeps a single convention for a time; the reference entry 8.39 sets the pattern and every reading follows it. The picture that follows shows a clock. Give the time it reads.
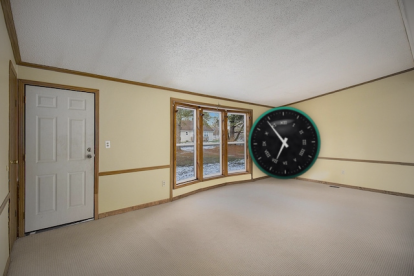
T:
6.54
